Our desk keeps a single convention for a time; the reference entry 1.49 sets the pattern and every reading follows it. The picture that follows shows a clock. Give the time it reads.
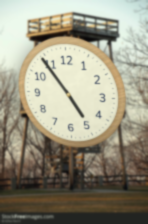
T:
4.54
